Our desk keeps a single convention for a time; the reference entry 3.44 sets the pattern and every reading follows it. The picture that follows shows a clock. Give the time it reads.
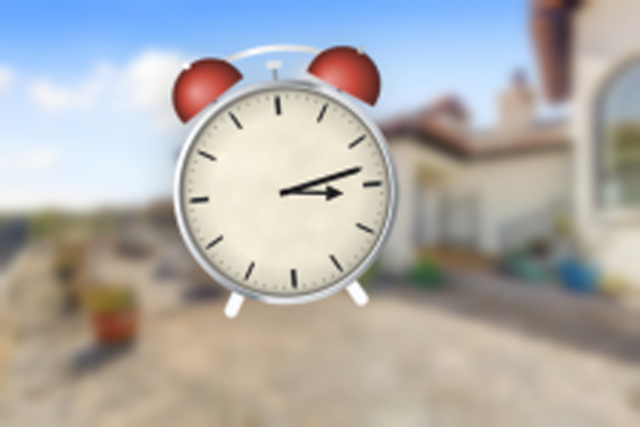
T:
3.13
